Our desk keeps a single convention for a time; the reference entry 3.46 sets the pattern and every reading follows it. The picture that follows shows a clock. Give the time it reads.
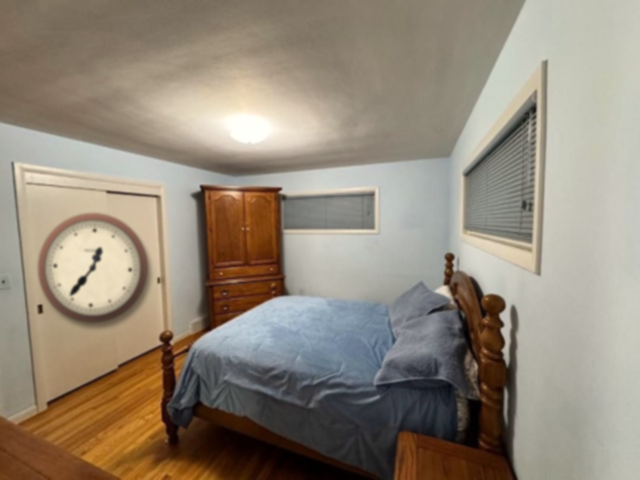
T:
12.36
